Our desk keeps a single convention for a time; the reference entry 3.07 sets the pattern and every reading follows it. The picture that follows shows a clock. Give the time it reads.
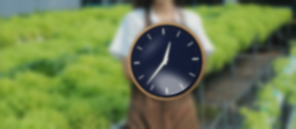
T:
12.37
